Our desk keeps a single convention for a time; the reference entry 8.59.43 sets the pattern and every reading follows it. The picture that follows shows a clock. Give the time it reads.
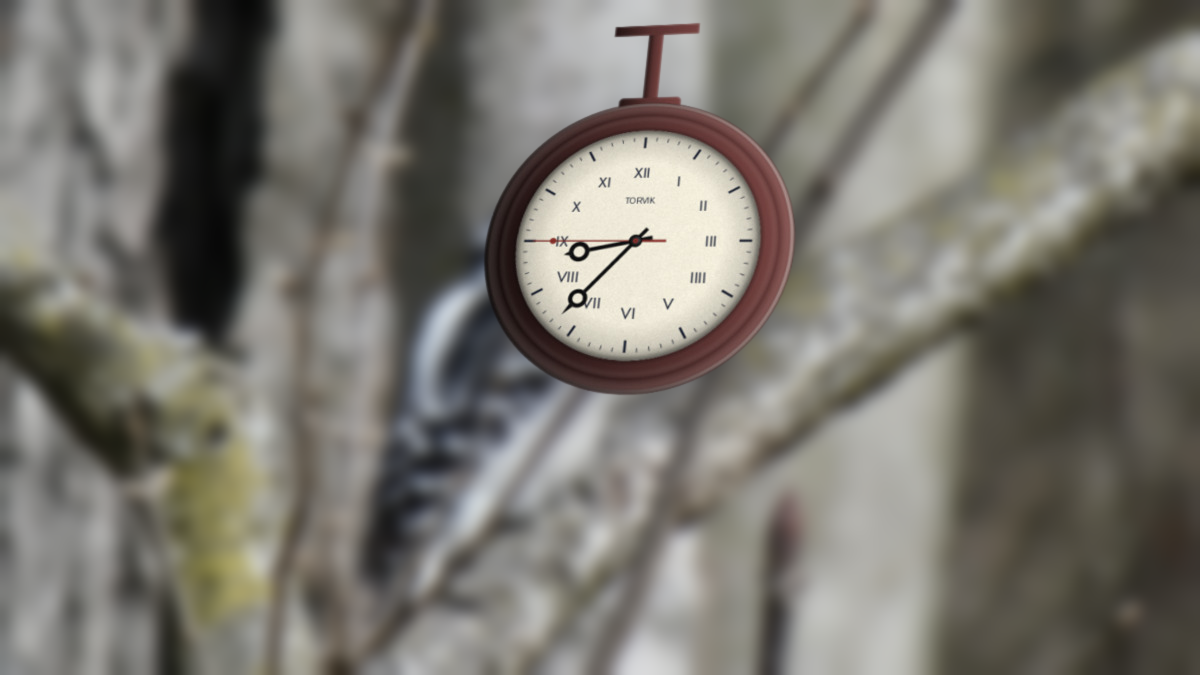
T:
8.36.45
